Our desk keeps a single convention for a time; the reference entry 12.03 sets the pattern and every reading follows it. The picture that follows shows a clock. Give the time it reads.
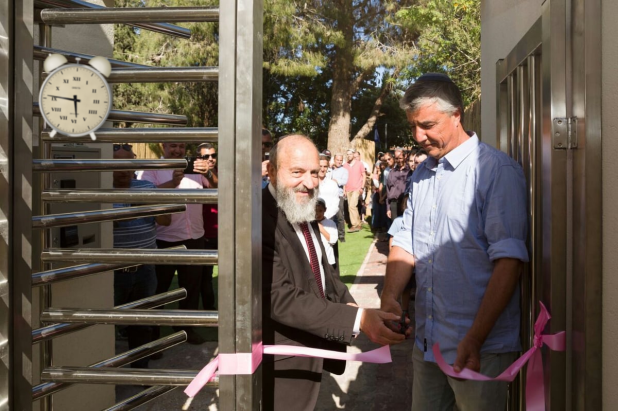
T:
5.46
